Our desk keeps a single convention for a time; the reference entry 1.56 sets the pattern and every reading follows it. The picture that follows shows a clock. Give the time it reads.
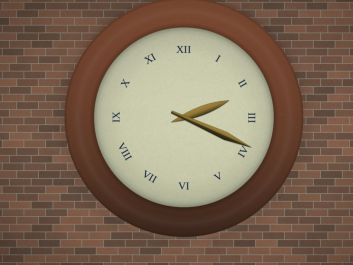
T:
2.19
